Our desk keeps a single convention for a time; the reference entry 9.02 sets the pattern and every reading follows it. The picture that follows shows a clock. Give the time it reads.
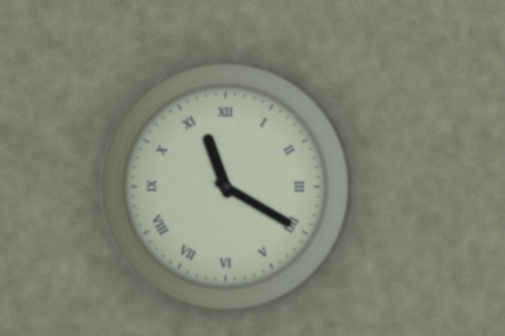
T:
11.20
